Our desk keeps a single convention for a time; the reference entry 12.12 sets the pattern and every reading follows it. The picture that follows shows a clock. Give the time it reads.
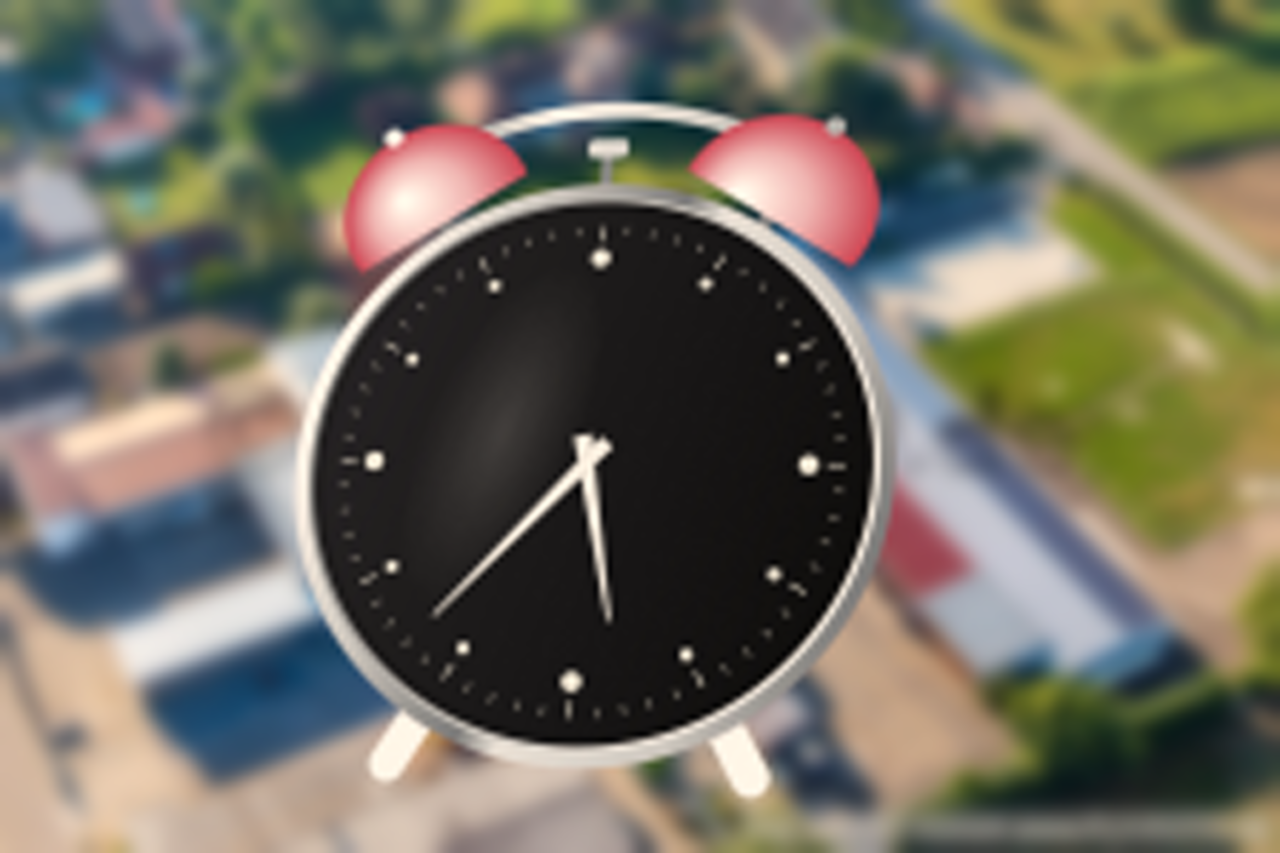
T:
5.37
